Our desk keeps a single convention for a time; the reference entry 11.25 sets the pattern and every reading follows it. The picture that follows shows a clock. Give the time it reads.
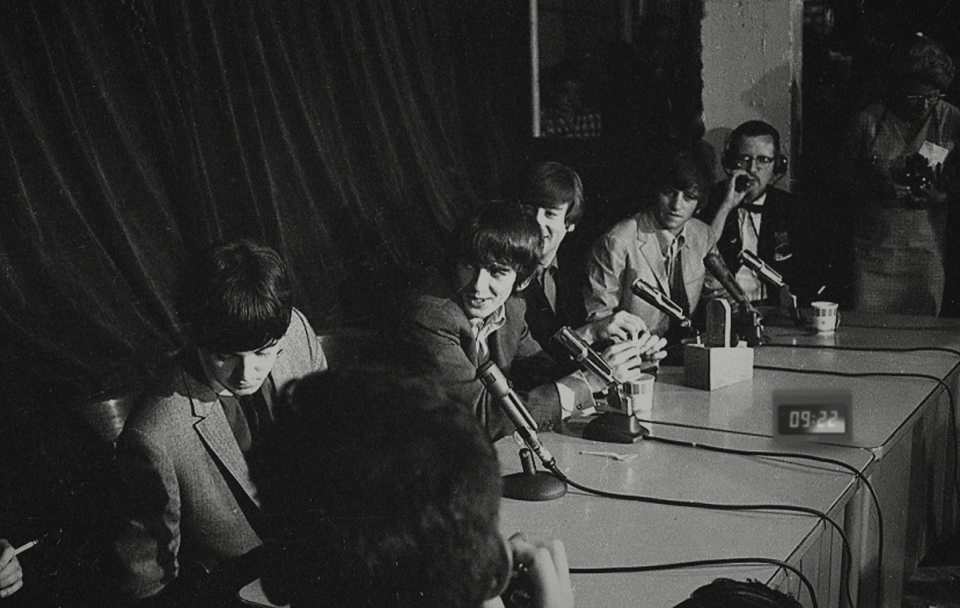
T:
9.22
